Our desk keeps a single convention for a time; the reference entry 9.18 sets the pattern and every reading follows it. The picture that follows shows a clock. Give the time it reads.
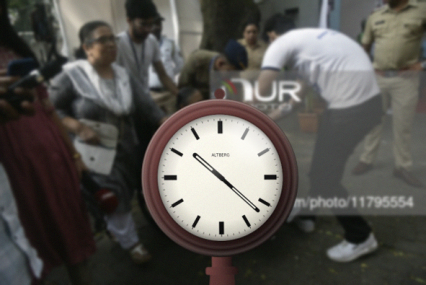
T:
10.22
